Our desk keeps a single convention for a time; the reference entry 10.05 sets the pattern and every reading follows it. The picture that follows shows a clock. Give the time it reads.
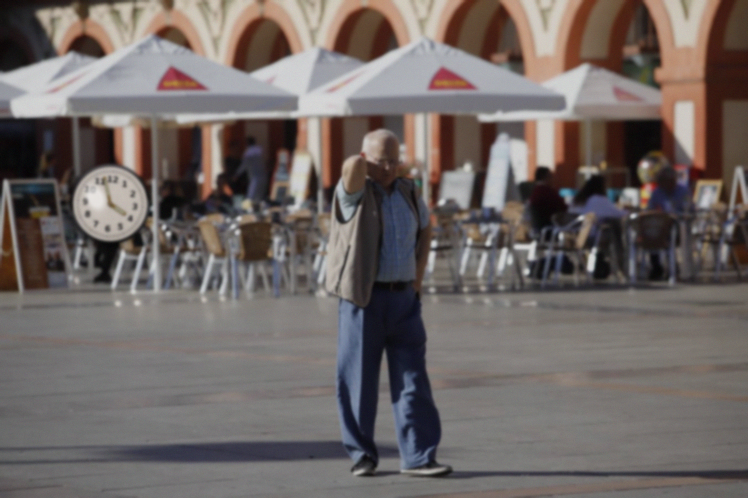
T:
3.57
